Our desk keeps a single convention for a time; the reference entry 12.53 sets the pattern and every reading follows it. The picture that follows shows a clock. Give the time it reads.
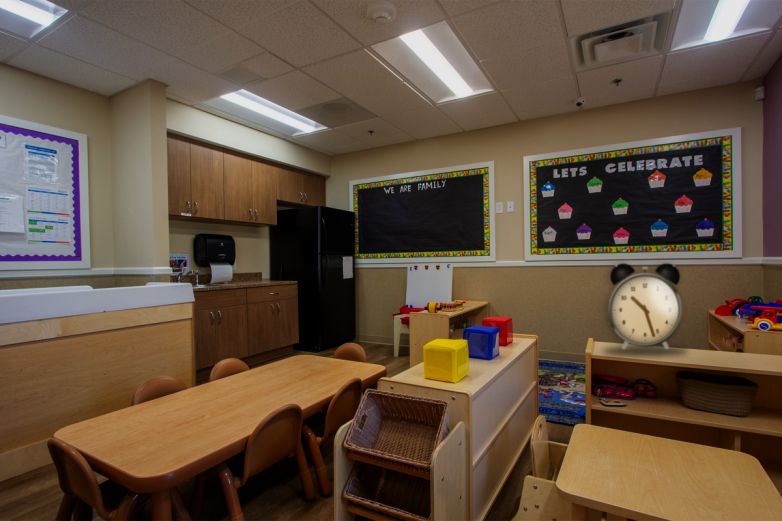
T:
10.27
